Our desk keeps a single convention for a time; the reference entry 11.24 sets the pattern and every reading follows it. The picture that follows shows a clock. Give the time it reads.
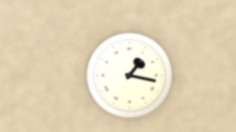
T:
1.17
